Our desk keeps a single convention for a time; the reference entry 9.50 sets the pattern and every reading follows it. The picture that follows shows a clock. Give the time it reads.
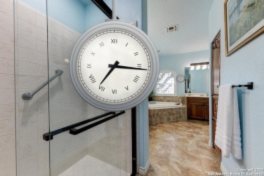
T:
7.16
